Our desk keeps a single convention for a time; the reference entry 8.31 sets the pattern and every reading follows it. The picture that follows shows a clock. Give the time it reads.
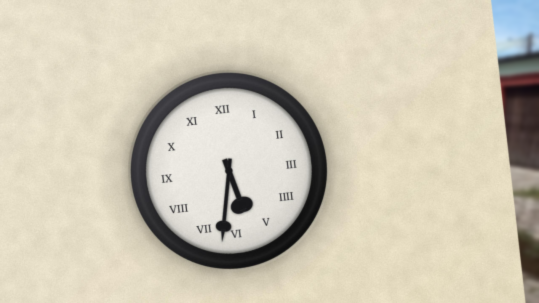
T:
5.32
